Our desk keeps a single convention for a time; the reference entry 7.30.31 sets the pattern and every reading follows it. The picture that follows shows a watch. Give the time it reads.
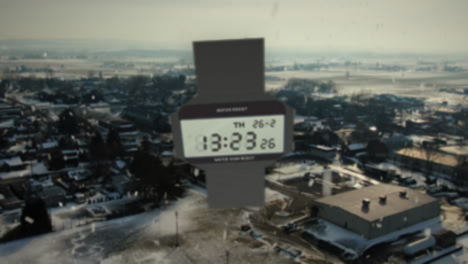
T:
13.23.26
